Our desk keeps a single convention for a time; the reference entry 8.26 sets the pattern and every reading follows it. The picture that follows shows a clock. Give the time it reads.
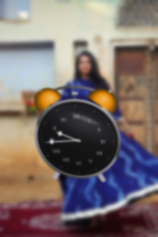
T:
9.44
